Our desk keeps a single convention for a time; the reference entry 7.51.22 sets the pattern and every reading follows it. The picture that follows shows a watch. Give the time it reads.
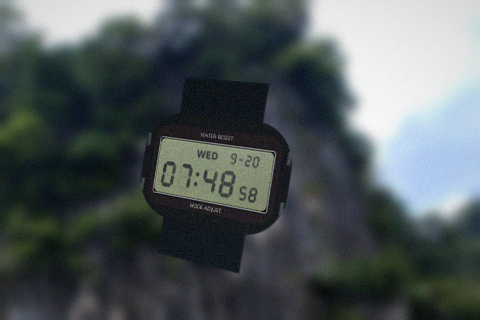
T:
7.48.58
